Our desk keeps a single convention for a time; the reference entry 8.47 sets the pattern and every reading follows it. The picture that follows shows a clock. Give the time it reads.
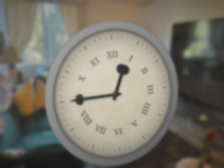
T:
12.45
